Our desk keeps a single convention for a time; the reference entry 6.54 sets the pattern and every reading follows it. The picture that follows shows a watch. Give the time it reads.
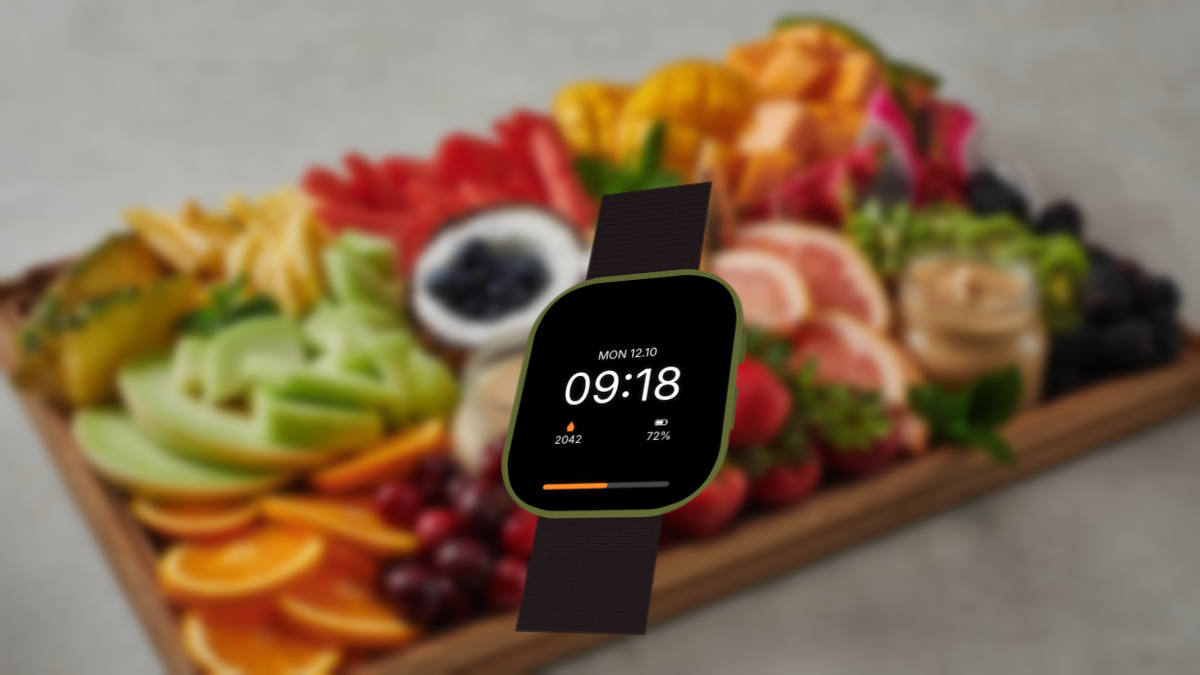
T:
9.18
